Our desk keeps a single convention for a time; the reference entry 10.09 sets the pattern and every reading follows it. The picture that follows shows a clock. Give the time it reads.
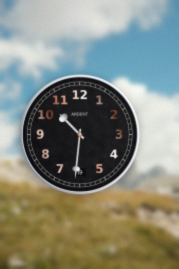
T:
10.31
